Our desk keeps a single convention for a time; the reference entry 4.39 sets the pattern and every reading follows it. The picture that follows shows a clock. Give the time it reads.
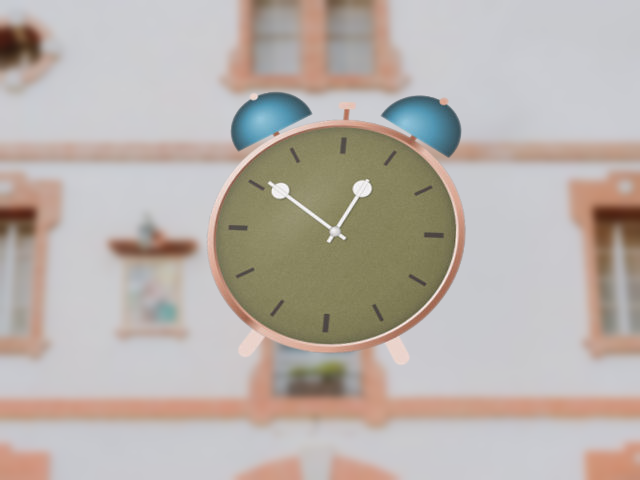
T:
12.51
